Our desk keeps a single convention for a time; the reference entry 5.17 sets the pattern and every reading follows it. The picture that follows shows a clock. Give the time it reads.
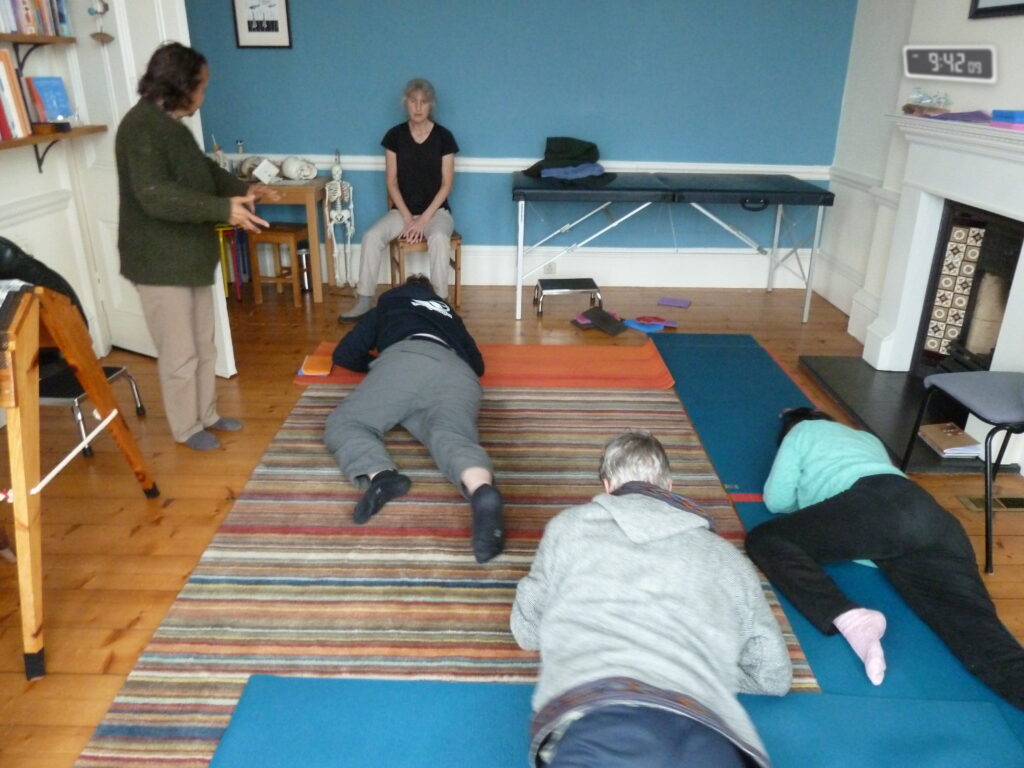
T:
9.42
